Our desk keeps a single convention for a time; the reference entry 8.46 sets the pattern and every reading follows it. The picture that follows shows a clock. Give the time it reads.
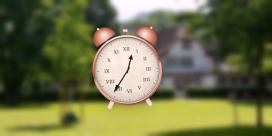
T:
12.36
